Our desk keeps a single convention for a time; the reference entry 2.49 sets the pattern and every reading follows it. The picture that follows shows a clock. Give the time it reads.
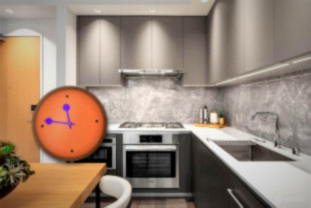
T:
11.47
